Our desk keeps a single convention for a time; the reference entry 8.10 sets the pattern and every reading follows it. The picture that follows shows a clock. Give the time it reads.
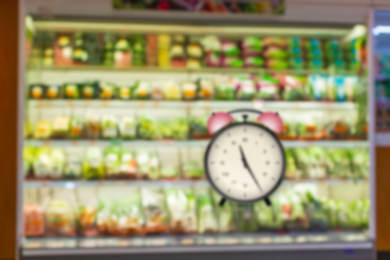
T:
11.25
